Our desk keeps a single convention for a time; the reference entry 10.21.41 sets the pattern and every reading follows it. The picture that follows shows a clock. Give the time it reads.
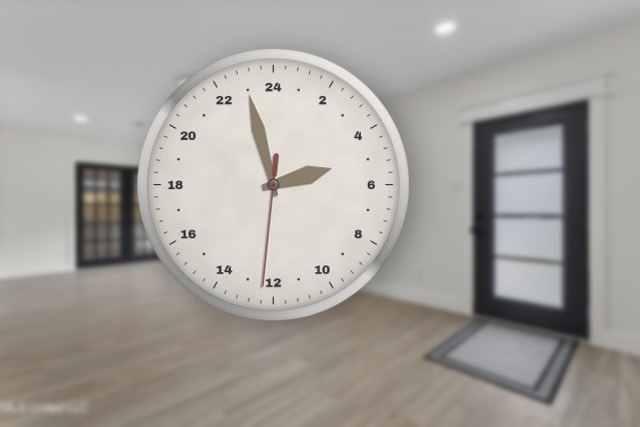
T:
4.57.31
